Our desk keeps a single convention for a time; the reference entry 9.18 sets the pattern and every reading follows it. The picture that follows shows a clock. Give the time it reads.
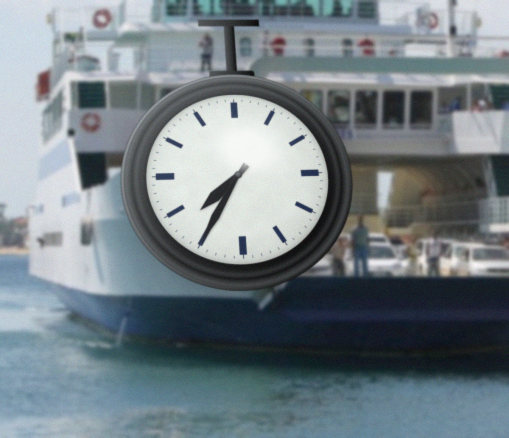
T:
7.35
